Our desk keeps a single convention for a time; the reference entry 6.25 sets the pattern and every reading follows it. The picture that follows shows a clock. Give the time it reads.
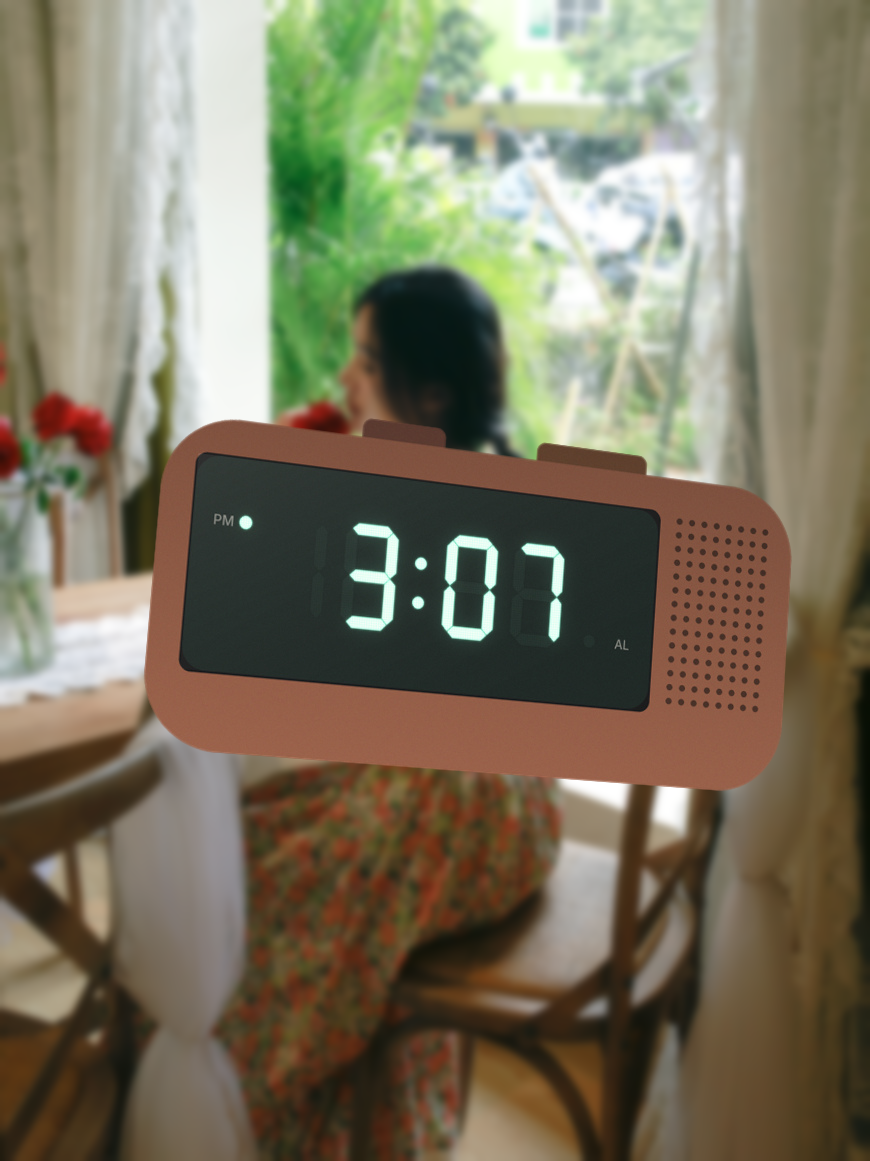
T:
3.07
